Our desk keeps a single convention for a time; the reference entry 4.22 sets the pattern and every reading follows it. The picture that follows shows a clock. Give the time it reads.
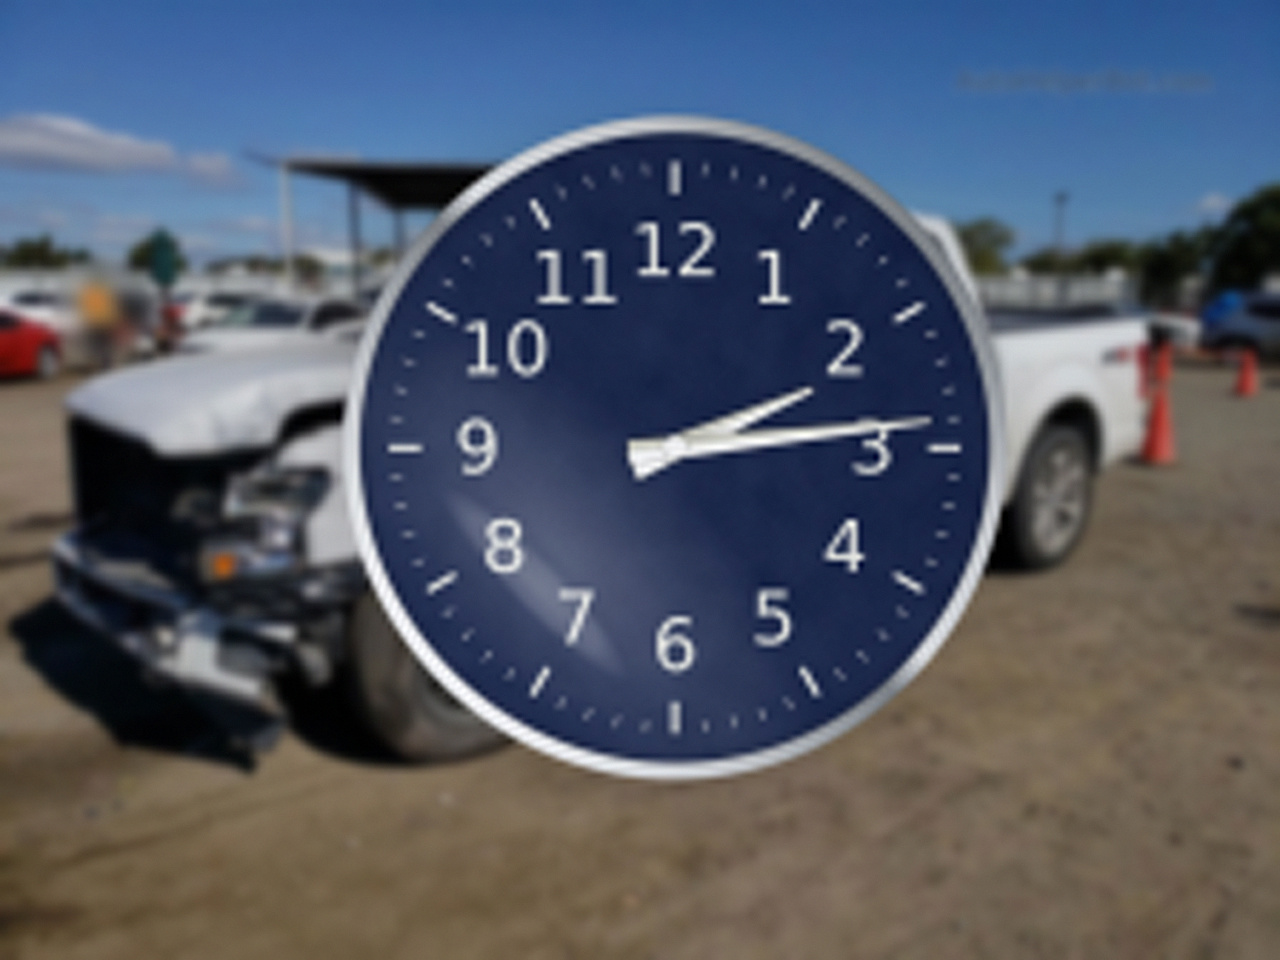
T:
2.14
